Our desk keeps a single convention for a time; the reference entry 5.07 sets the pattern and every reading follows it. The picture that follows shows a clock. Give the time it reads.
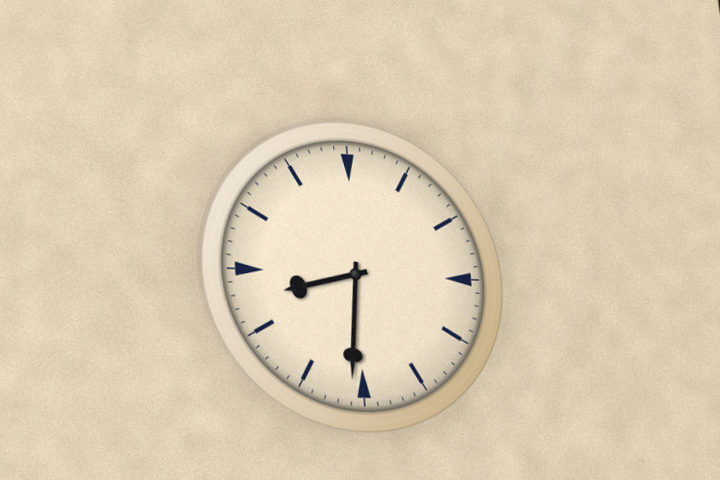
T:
8.31
